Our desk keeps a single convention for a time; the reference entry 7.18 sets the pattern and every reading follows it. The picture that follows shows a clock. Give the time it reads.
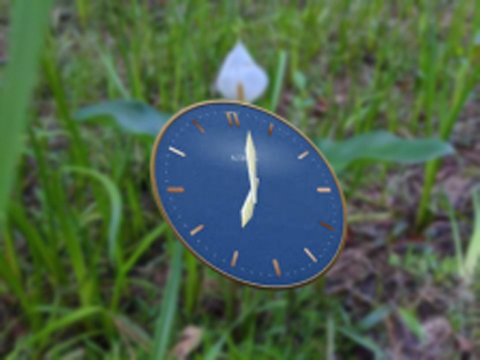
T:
7.02
